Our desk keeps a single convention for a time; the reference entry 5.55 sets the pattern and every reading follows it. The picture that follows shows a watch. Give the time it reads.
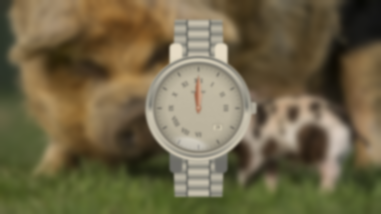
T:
12.00
